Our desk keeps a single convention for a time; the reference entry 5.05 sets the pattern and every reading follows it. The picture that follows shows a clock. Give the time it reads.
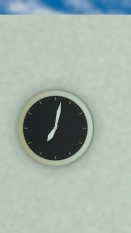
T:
7.02
